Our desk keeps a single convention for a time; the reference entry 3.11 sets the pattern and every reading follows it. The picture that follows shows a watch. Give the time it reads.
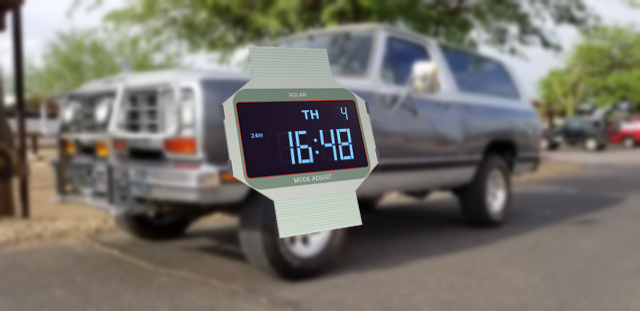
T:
16.48
